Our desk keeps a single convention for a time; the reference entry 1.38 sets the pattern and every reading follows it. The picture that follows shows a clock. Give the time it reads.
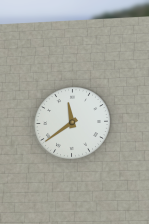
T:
11.39
